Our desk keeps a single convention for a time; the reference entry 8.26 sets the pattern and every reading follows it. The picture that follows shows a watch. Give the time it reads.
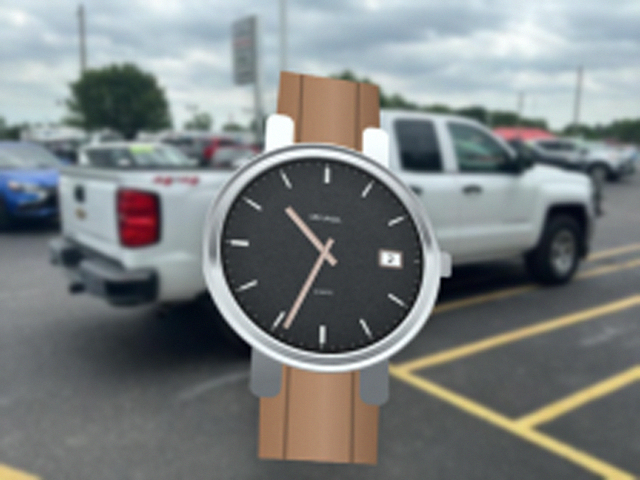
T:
10.34
